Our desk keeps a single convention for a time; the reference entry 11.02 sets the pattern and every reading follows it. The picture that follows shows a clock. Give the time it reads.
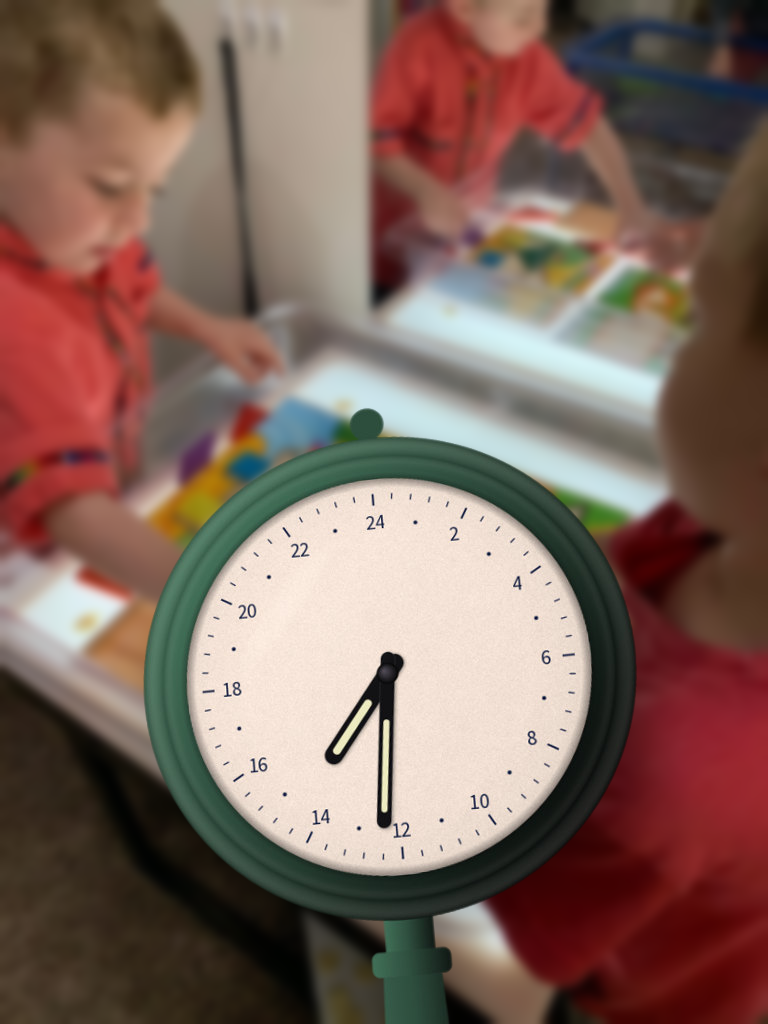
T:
14.31
